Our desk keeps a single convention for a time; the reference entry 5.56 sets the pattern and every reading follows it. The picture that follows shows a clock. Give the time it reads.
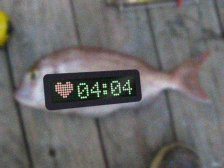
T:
4.04
